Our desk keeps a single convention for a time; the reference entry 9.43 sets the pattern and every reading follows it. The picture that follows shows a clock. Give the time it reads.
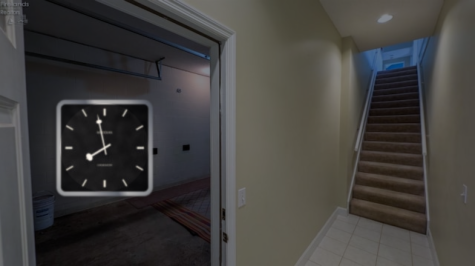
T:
7.58
